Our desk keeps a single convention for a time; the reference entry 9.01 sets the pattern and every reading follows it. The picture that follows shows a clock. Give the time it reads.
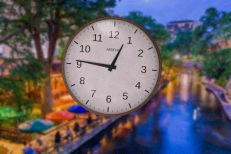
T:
12.46
